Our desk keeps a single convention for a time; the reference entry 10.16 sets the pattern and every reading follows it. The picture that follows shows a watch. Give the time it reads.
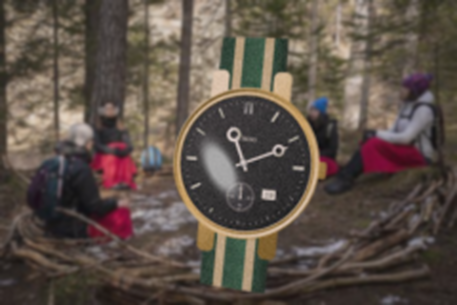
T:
11.11
